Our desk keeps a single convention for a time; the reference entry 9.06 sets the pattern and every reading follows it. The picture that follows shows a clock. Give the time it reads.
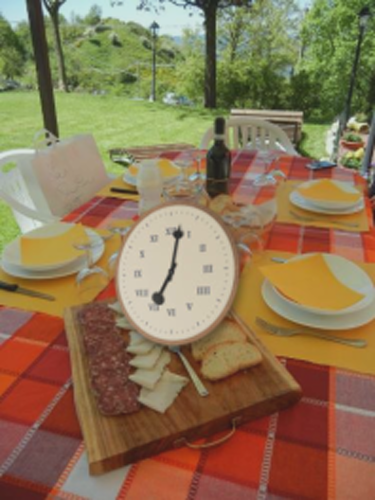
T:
7.02
